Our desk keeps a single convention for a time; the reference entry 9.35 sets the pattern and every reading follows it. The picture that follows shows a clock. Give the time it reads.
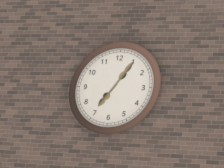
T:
7.05
